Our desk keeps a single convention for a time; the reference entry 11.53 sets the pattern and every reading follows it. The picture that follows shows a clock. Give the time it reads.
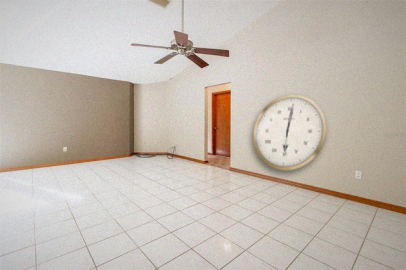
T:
6.01
